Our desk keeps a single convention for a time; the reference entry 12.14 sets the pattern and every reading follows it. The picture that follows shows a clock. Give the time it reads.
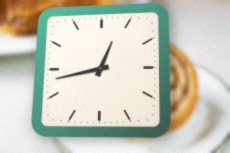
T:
12.43
